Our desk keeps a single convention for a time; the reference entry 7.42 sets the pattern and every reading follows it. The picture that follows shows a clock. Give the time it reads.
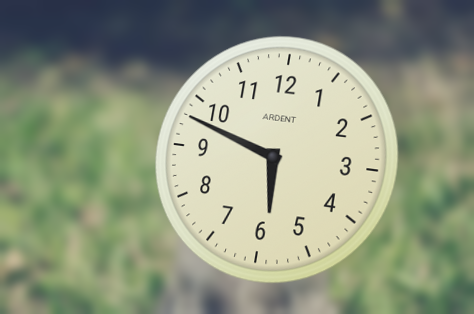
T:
5.48
